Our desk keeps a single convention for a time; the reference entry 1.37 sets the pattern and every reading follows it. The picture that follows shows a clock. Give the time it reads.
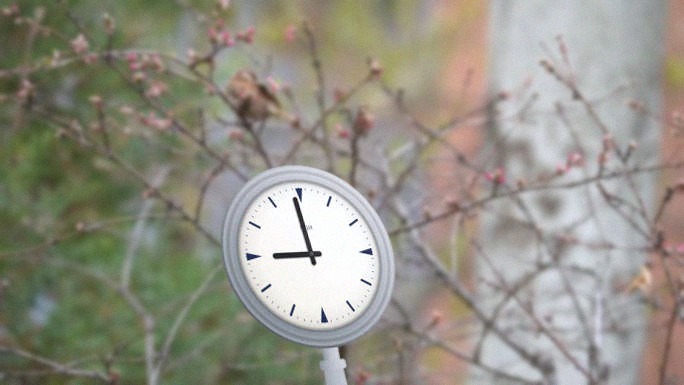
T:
8.59
